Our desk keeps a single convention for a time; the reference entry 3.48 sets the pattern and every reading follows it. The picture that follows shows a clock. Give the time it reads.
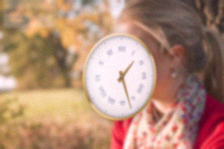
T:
1.27
